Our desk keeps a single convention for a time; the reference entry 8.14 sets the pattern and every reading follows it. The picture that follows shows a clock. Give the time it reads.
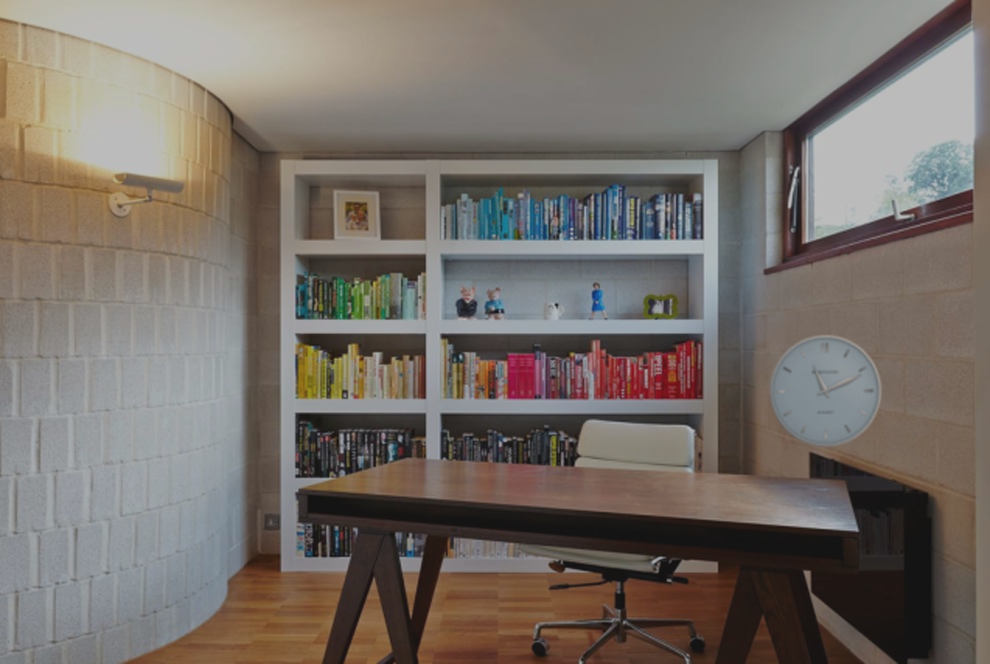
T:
11.11
